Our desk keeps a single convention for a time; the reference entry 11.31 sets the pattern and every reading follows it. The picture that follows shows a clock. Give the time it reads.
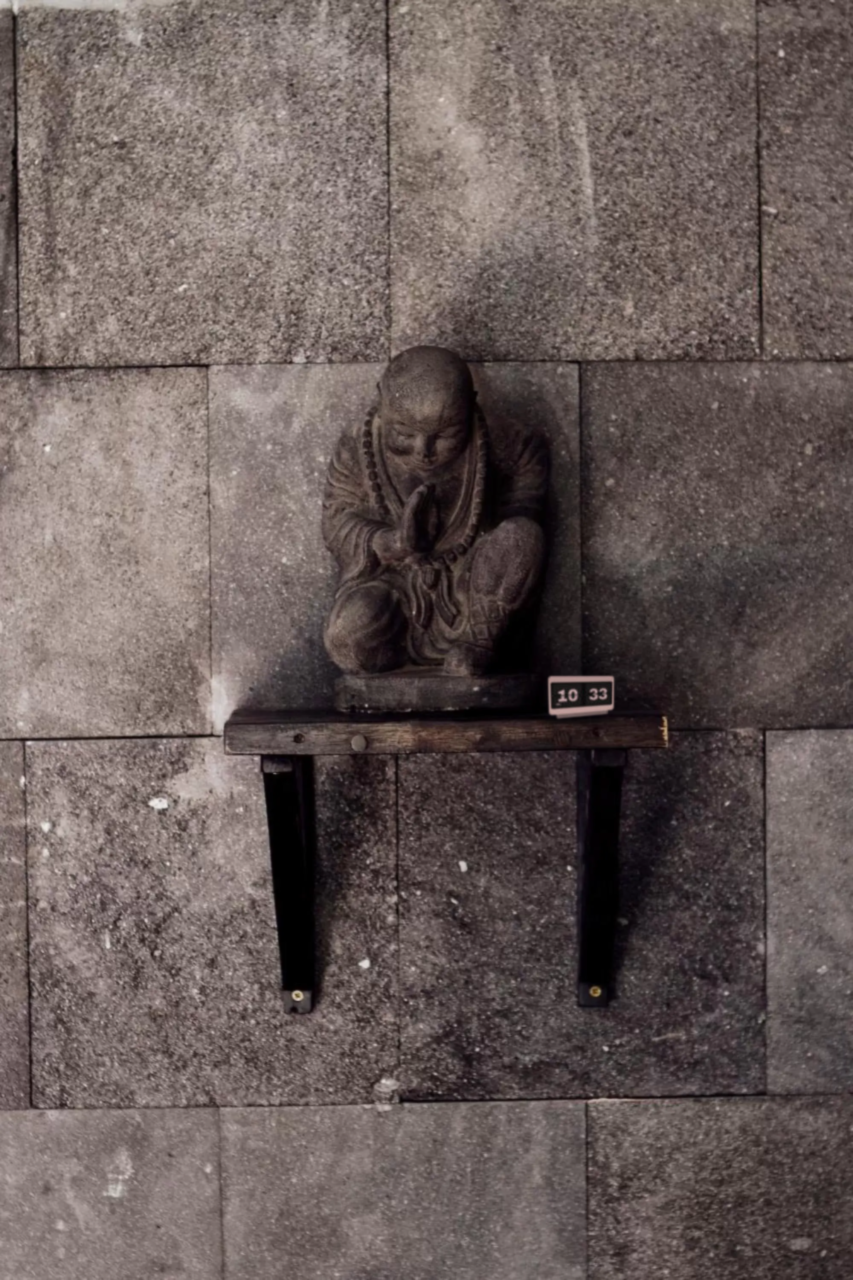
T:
10.33
